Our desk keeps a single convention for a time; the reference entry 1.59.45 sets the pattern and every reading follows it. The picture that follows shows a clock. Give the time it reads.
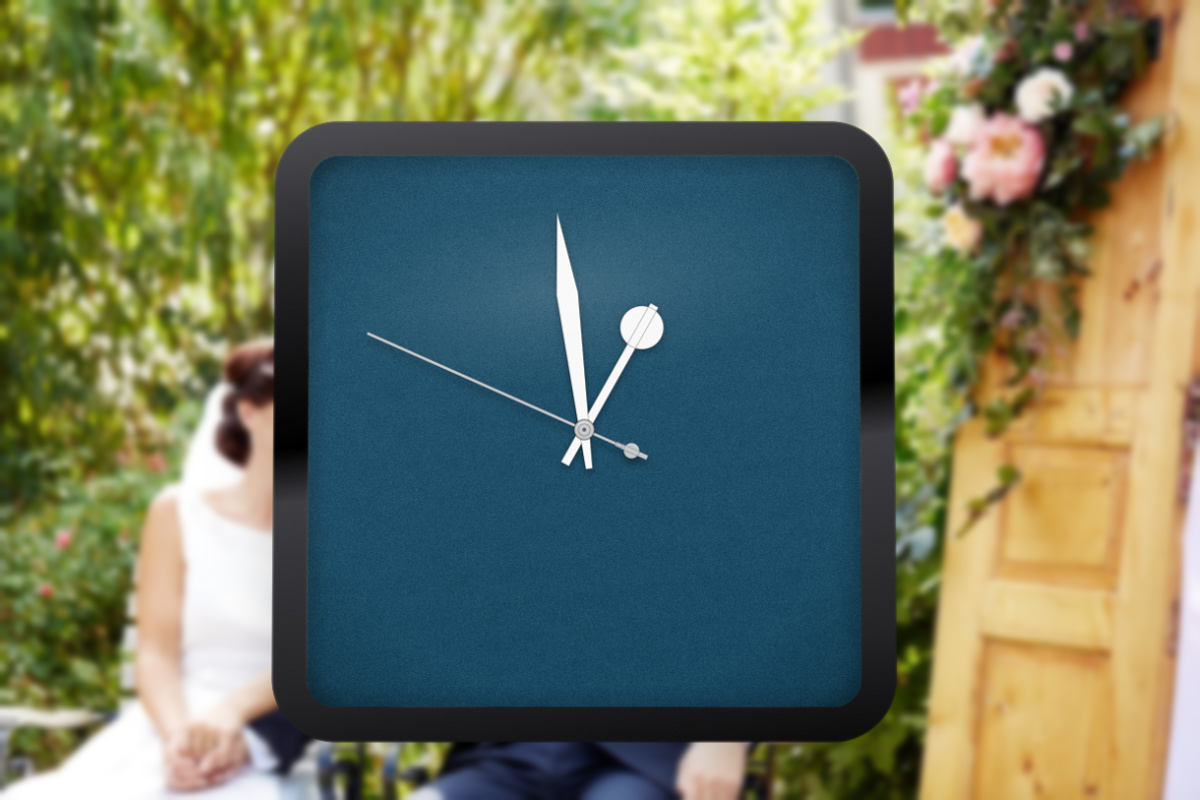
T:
12.58.49
